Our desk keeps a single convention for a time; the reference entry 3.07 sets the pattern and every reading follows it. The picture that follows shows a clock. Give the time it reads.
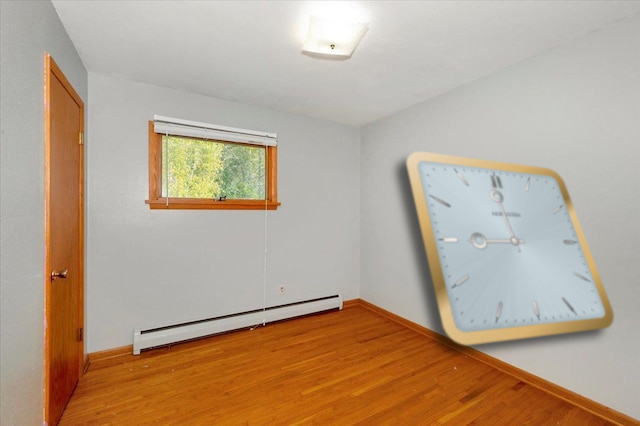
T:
8.59
